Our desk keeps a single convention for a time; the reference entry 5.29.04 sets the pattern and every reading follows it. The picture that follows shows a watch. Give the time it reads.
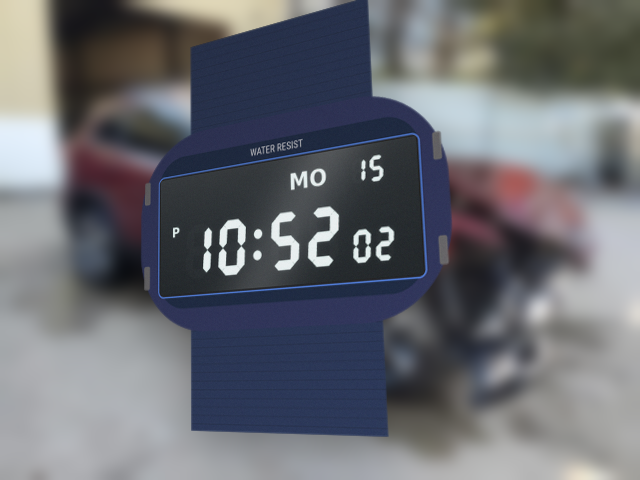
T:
10.52.02
